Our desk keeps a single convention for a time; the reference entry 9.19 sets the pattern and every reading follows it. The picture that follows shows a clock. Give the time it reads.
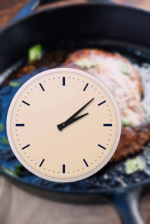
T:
2.08
